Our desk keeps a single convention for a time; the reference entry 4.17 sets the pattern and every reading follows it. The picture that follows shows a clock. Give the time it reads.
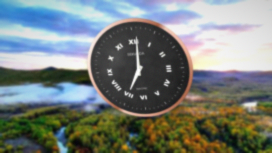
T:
7.01
